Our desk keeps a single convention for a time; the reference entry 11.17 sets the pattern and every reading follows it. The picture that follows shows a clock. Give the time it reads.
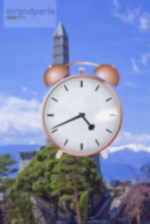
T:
4.41
